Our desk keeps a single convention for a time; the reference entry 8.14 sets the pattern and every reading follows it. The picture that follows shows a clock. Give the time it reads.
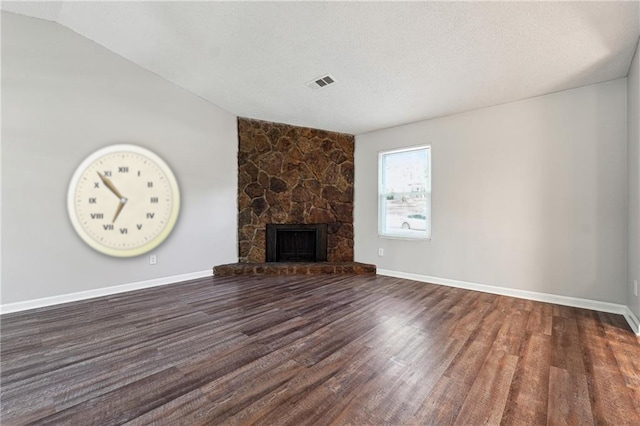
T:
6.53
